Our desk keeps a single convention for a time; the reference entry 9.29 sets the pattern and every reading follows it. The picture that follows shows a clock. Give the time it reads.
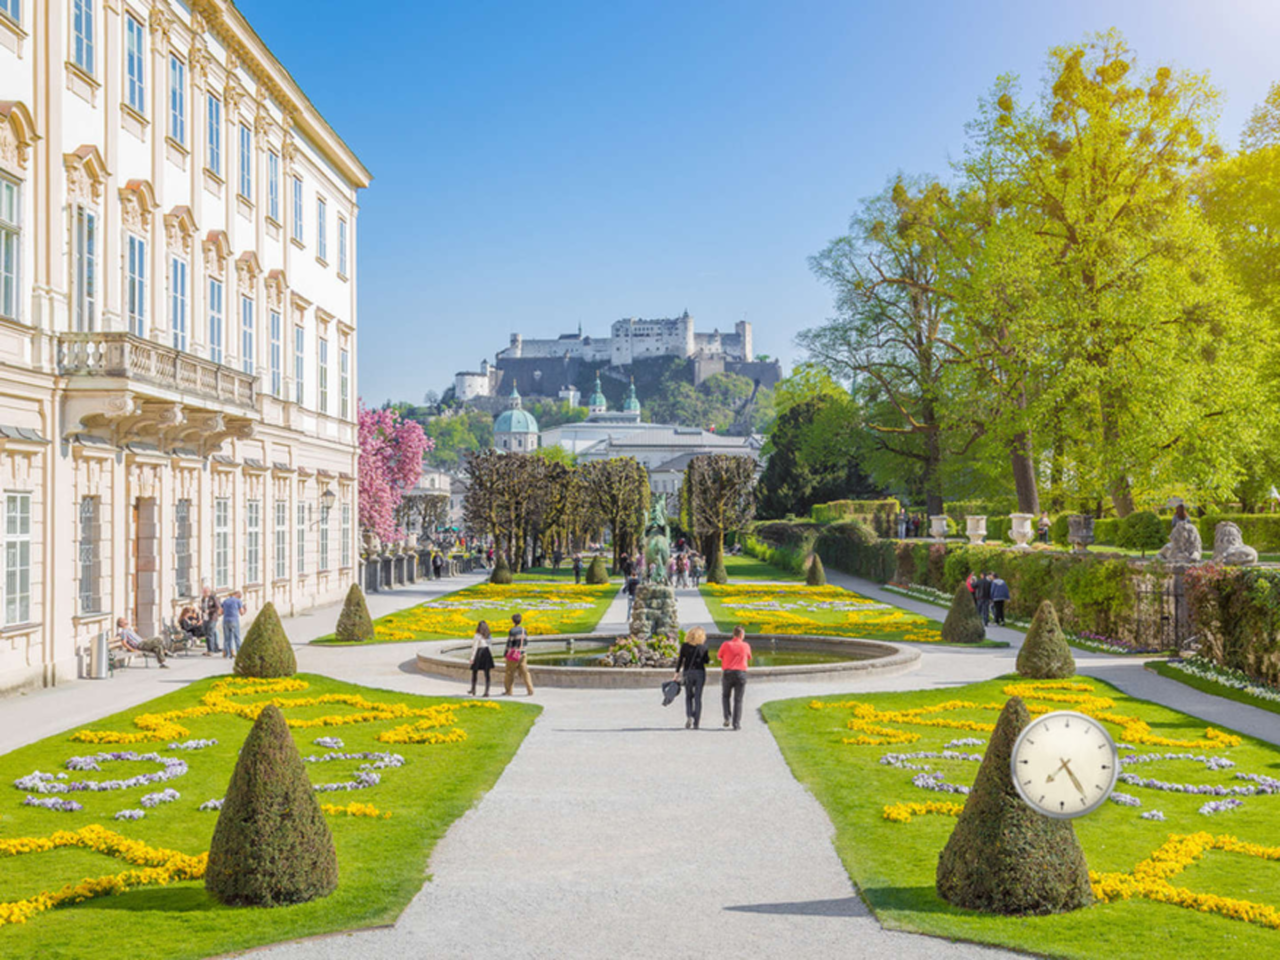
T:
7.24
